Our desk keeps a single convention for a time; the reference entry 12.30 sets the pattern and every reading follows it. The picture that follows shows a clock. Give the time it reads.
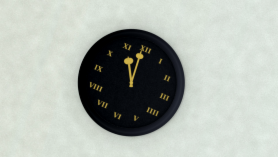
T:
10.59
